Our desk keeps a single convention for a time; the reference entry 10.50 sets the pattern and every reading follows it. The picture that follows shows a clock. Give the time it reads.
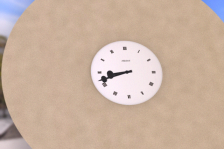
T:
8.42
